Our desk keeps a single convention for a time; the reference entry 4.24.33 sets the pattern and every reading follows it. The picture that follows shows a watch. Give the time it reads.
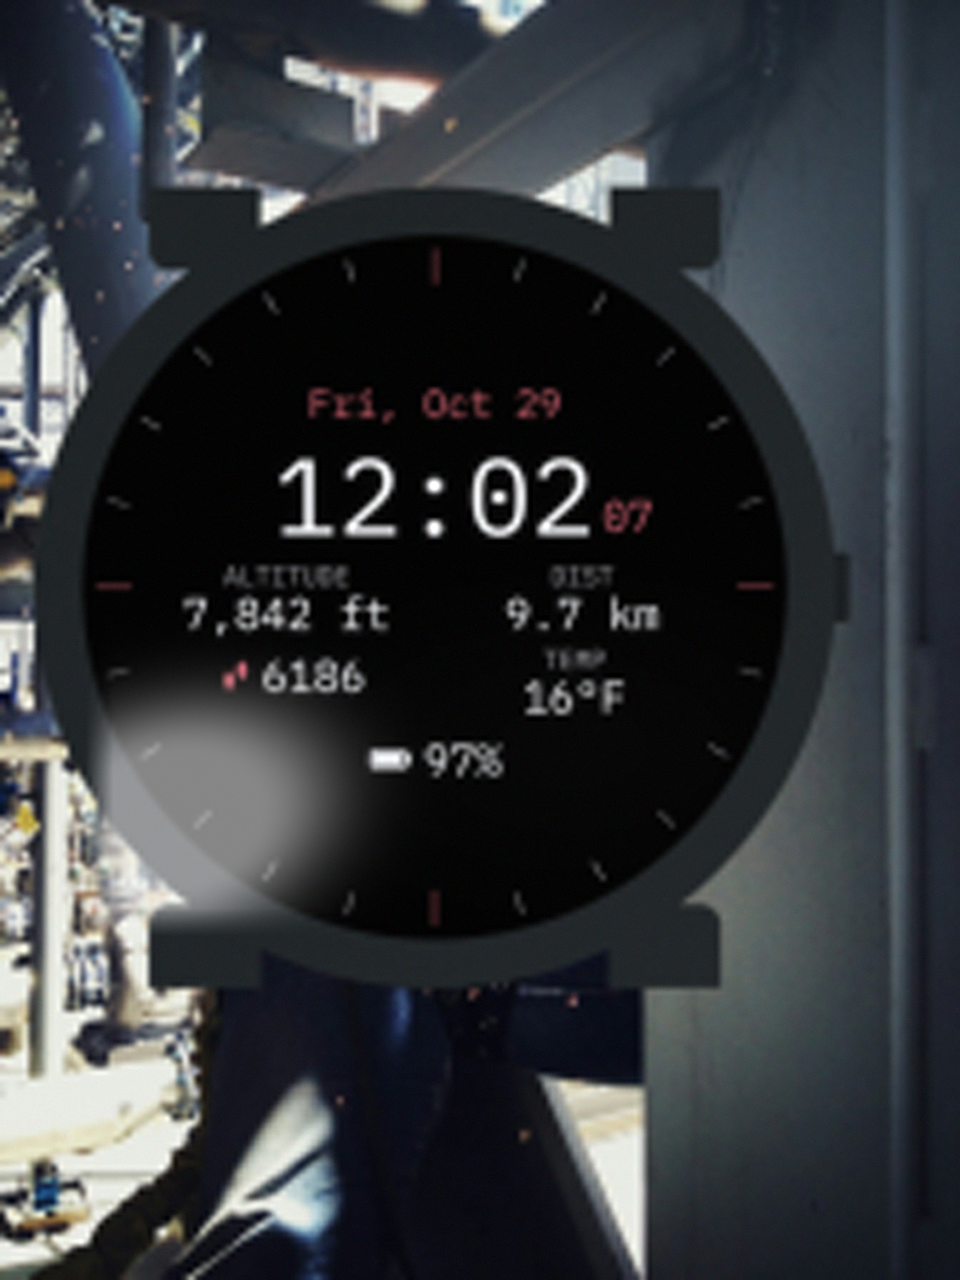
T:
12.02.07
